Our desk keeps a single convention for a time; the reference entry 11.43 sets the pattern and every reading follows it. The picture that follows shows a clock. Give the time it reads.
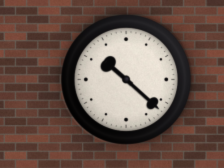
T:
10.22
